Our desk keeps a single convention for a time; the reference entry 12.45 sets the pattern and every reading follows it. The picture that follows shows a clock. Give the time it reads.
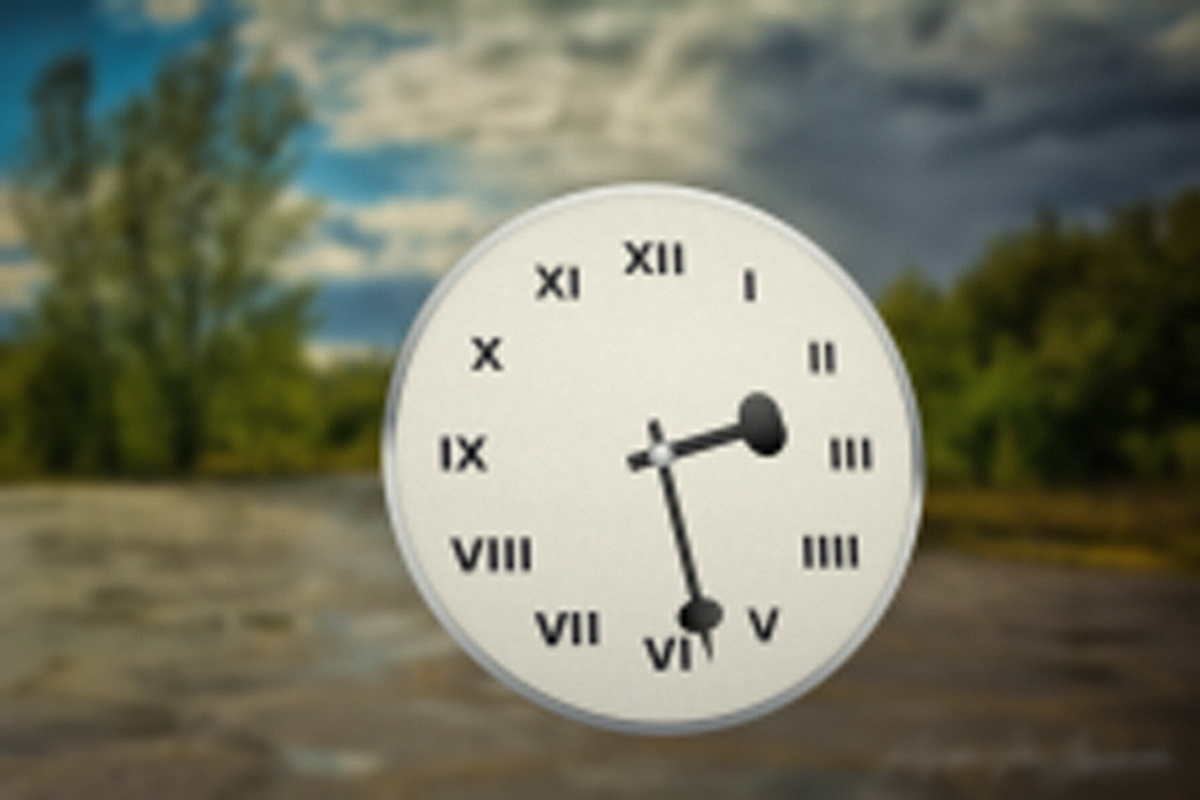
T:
2.28
